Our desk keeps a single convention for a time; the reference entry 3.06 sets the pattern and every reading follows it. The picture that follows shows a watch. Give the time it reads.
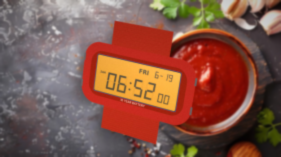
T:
6.52
